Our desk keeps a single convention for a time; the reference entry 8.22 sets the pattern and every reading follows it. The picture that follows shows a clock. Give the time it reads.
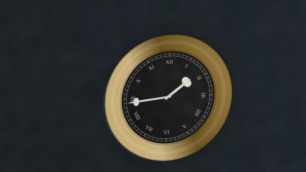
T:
1.44
